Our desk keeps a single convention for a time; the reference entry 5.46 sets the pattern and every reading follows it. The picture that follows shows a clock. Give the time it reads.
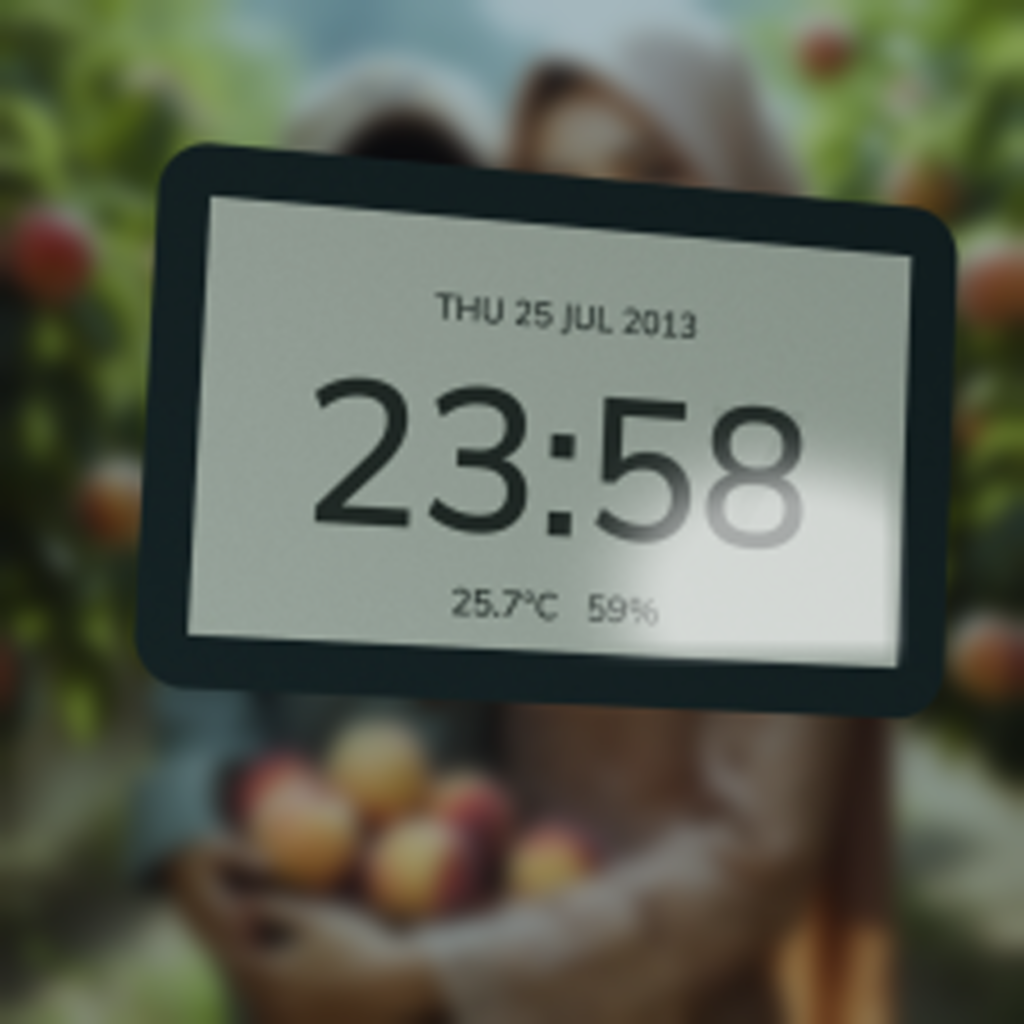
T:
23.58
